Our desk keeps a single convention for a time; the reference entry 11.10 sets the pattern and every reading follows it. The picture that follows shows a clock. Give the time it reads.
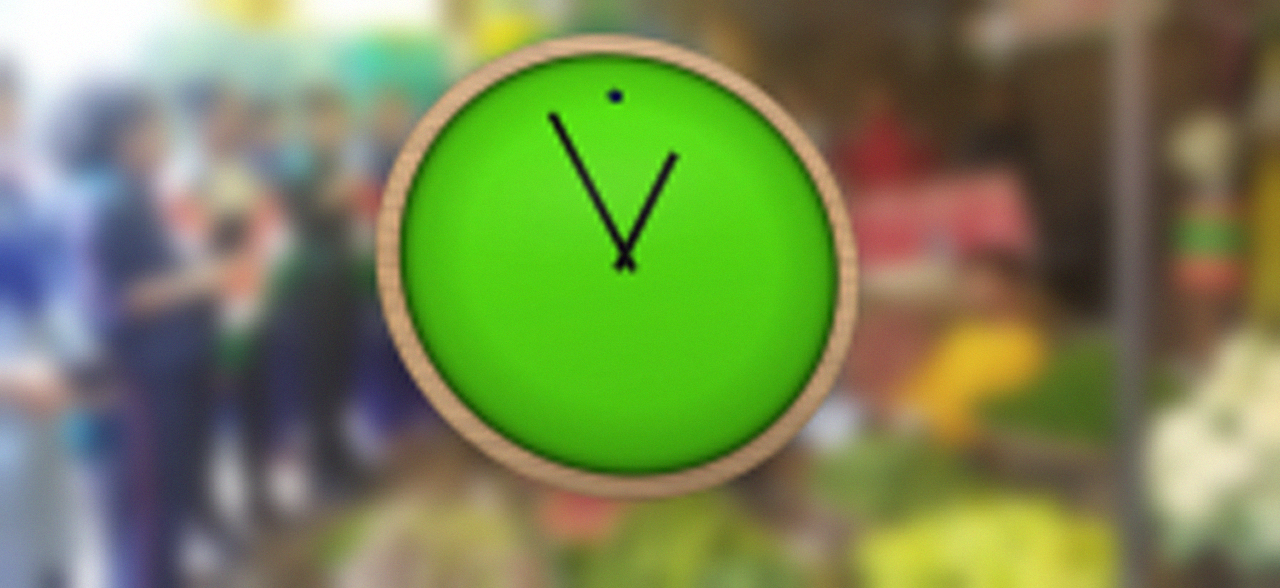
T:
12.56
